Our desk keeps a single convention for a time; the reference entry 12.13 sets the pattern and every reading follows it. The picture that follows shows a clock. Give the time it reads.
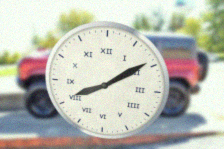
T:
8.09
